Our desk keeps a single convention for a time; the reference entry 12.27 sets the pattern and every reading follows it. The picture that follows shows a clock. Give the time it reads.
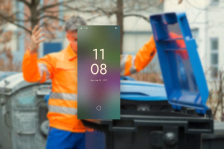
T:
11.08
